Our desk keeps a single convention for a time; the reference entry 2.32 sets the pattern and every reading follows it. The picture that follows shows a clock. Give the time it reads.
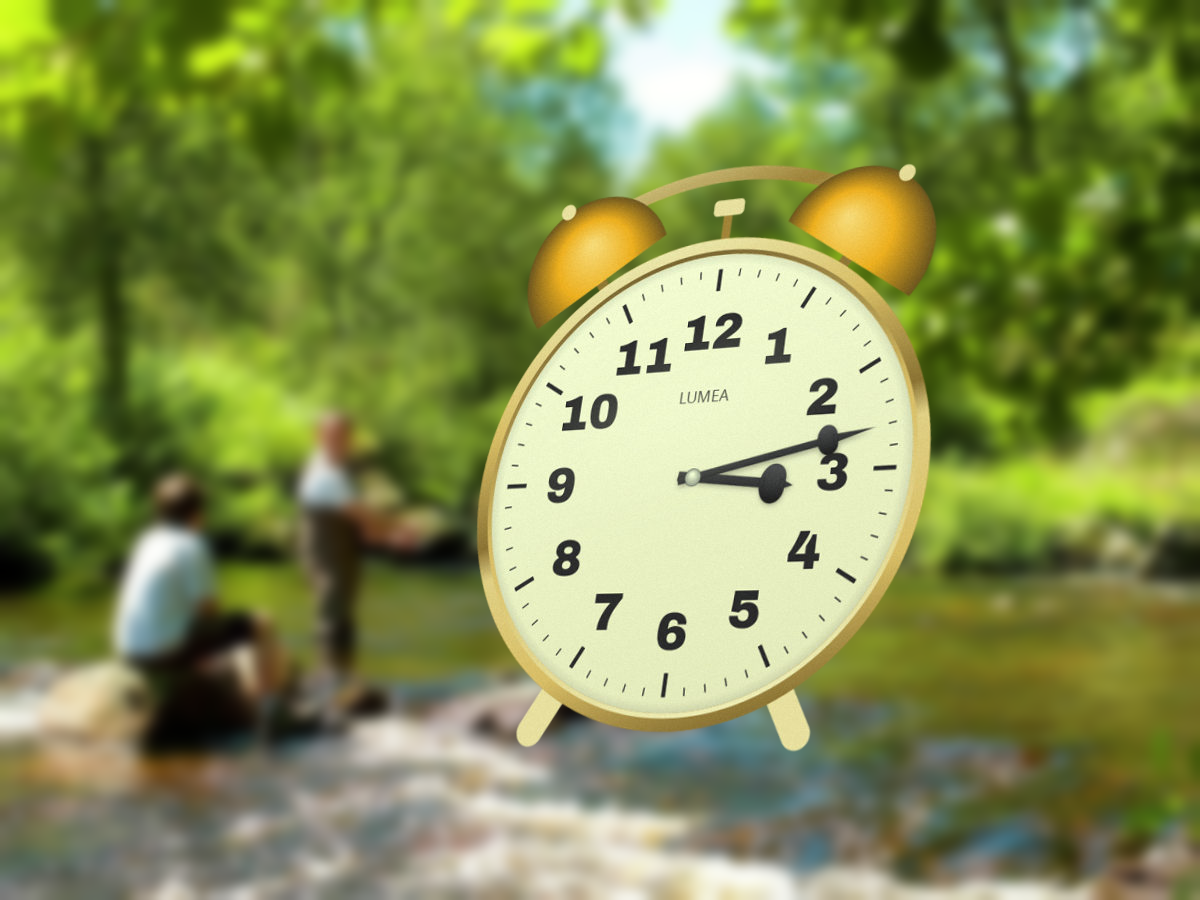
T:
3.13
